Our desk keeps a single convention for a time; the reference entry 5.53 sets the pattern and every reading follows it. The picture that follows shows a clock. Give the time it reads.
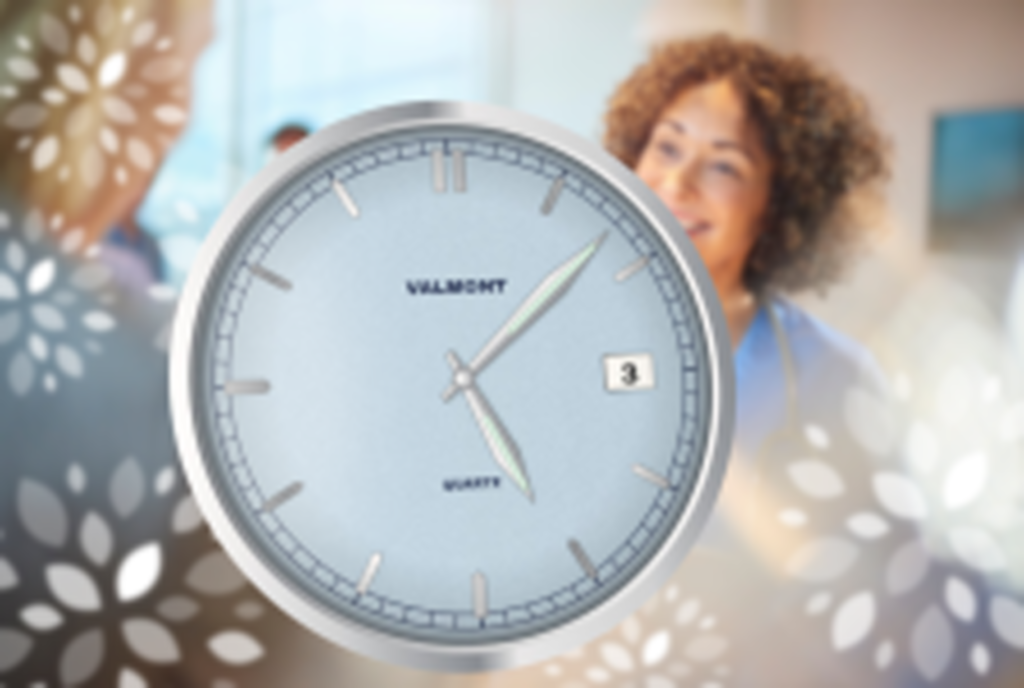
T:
5.08
